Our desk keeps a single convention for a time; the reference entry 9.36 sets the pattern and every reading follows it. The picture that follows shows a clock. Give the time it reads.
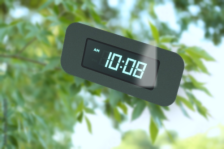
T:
10.08
